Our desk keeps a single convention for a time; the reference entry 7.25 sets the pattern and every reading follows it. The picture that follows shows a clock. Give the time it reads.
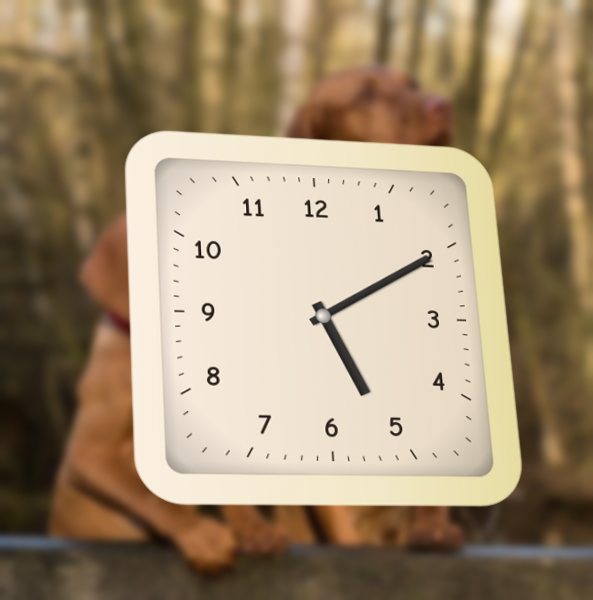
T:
5.10
